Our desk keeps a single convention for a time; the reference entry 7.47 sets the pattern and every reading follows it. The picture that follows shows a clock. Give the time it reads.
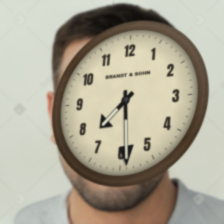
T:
7.29
